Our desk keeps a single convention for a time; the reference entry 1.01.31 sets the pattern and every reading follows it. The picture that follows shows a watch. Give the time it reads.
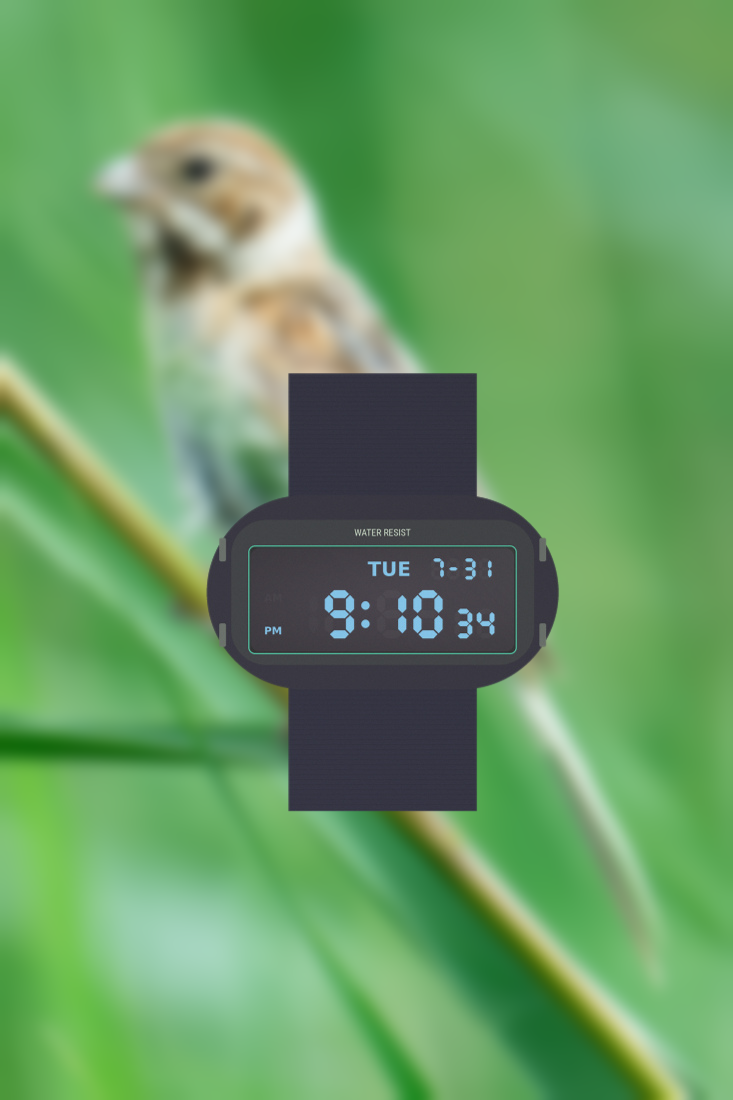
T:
9.10.34
